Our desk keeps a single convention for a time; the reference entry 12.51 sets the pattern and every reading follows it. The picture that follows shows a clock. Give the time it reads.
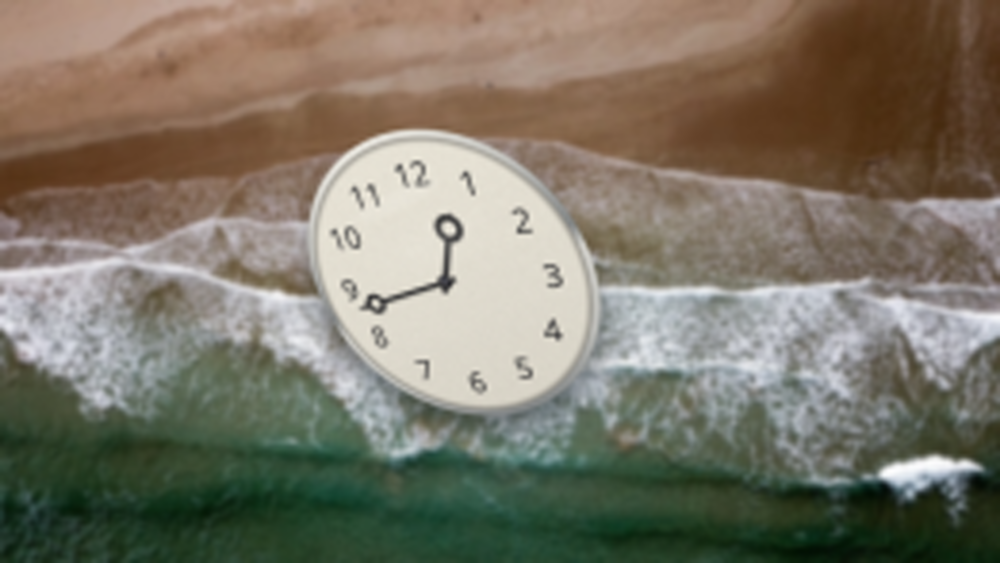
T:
12.43
